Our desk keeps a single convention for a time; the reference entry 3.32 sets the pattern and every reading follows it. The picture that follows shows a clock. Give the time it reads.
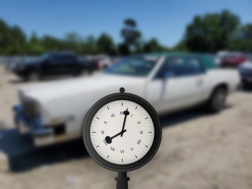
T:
8.02
